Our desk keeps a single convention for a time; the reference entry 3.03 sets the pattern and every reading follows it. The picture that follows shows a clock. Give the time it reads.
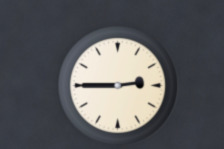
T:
2.45
